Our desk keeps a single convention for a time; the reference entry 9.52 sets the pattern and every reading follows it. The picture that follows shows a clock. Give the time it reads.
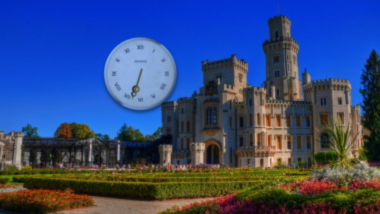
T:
6.33
